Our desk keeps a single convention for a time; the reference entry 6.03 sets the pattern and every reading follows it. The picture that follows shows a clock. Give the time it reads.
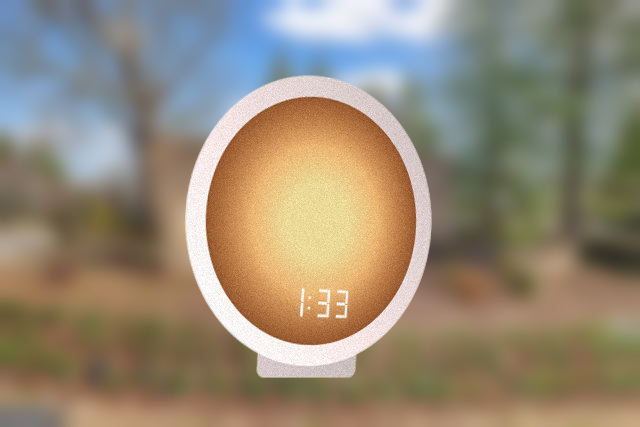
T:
1.33
